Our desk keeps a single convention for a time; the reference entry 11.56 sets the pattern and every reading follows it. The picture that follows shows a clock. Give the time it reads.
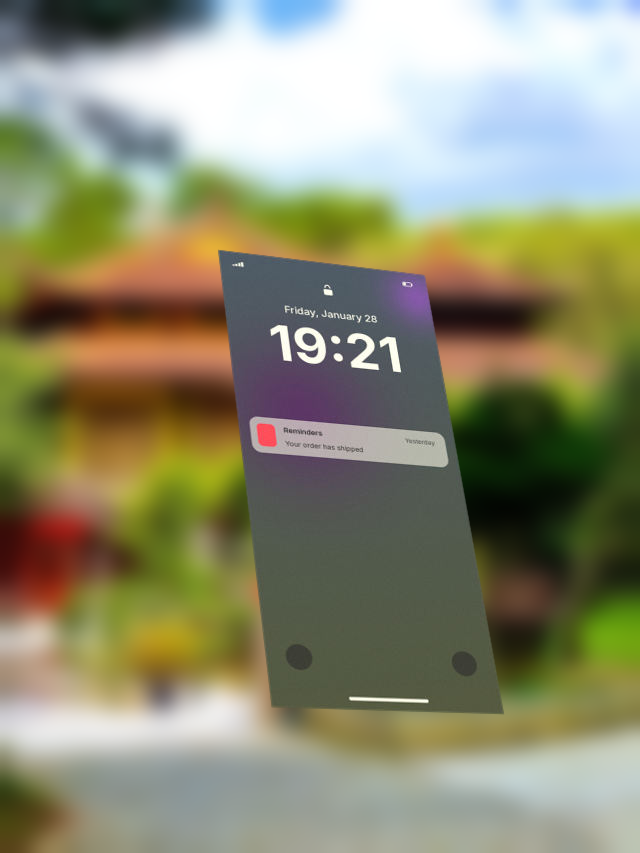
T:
19.21
